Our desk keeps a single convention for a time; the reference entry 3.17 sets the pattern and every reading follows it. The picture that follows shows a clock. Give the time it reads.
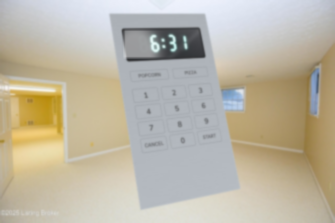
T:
6.31
